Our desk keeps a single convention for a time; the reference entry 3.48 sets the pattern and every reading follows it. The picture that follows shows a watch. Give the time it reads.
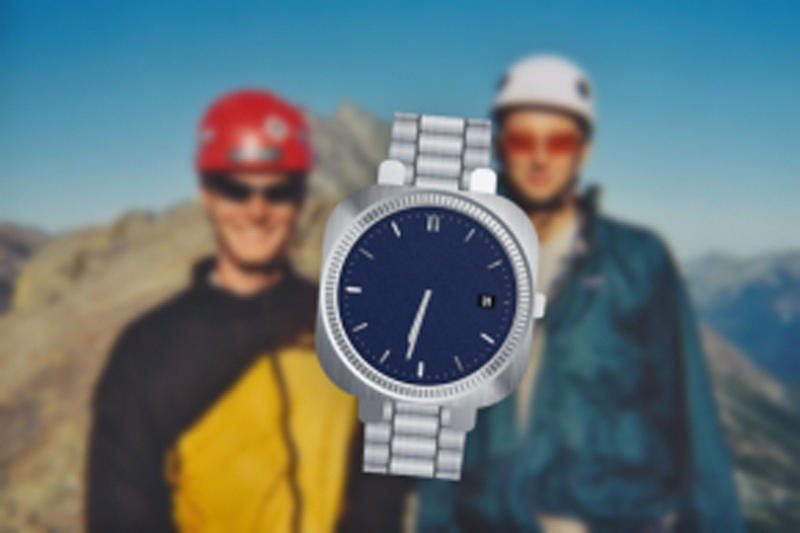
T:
6.32
